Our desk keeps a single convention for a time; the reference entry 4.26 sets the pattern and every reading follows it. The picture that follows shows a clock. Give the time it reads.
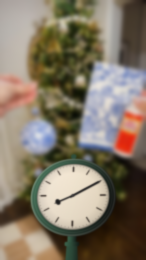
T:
8.10
